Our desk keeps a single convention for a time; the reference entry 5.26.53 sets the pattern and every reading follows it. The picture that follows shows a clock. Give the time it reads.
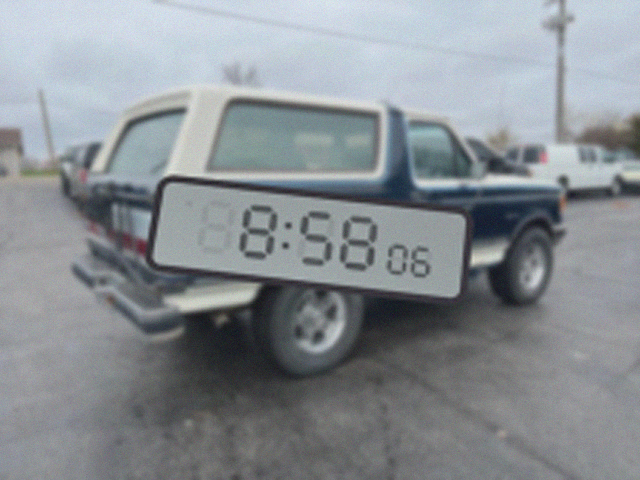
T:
8.58.06
